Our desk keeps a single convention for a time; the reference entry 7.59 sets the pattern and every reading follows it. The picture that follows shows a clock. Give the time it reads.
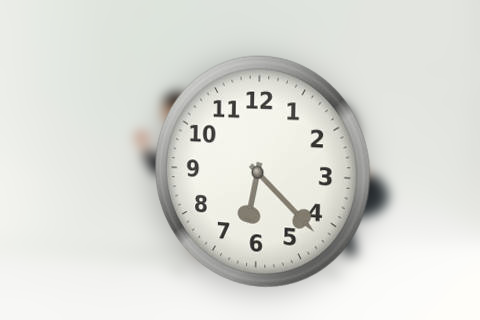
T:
6.22
